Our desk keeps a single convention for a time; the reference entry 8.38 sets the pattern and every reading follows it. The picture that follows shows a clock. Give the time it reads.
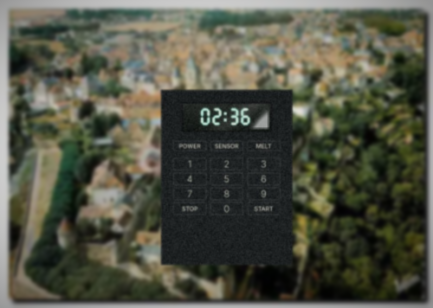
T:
2.36
